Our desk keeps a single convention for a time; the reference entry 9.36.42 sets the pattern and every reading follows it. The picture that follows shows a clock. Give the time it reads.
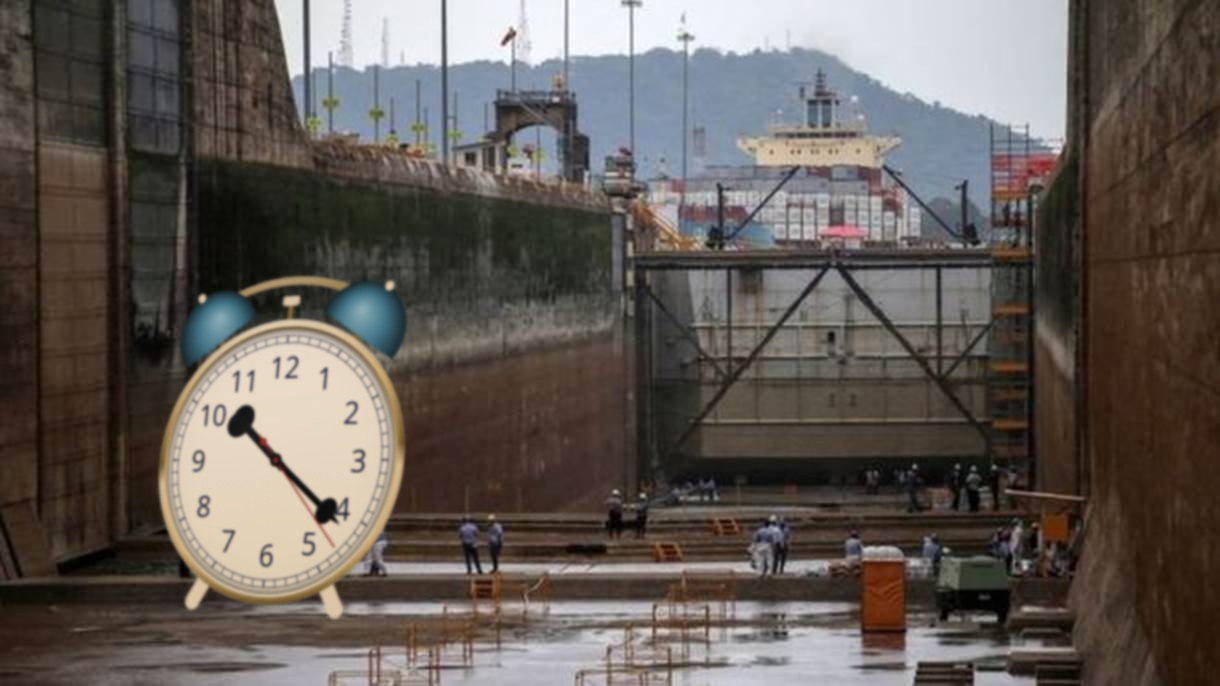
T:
10.21.23
